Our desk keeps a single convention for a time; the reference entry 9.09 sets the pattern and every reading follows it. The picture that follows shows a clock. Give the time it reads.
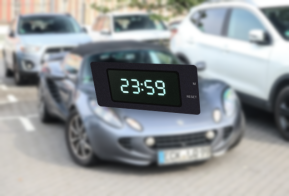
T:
23.59
